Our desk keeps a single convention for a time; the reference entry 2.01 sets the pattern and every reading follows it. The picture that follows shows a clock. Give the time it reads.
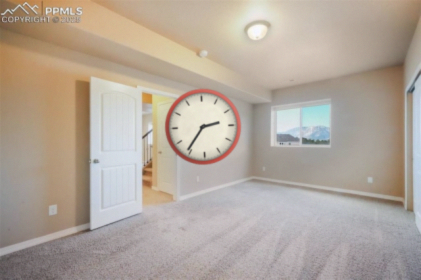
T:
2.36
